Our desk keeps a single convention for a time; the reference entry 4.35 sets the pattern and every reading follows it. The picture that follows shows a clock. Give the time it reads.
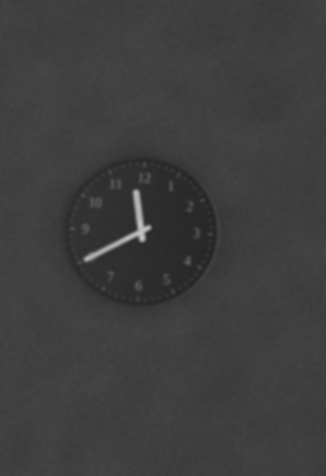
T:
11.40
